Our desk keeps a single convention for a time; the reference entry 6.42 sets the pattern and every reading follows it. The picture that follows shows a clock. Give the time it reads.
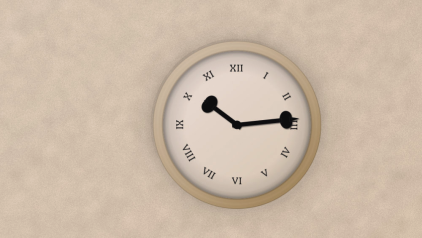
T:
10.14
